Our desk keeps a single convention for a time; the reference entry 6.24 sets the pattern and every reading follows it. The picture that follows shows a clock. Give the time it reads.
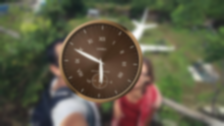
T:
5.49
